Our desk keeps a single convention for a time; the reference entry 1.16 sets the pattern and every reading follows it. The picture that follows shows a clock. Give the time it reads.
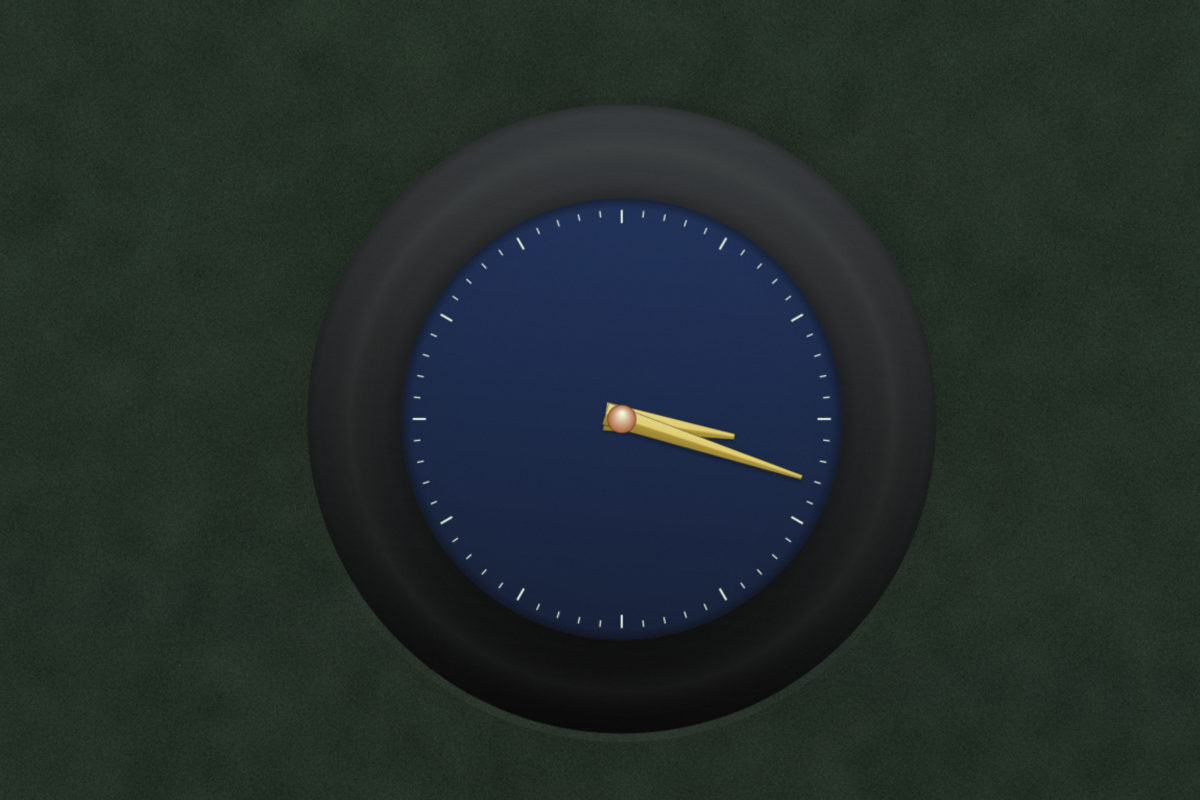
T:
3.18
